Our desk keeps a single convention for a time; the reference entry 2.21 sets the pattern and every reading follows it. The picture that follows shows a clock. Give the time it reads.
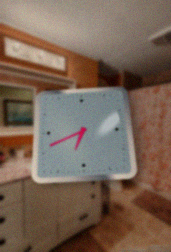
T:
6.41
